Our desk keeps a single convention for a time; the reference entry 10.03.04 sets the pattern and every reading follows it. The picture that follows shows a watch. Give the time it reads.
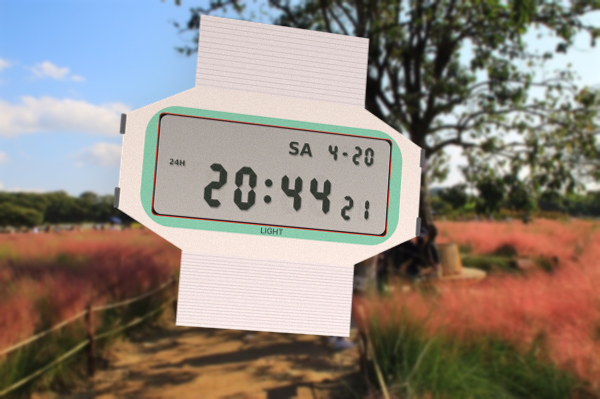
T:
20.44.21
